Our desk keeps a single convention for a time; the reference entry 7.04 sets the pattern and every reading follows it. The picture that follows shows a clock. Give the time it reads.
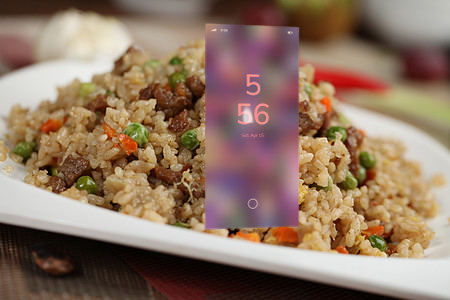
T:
5.56
